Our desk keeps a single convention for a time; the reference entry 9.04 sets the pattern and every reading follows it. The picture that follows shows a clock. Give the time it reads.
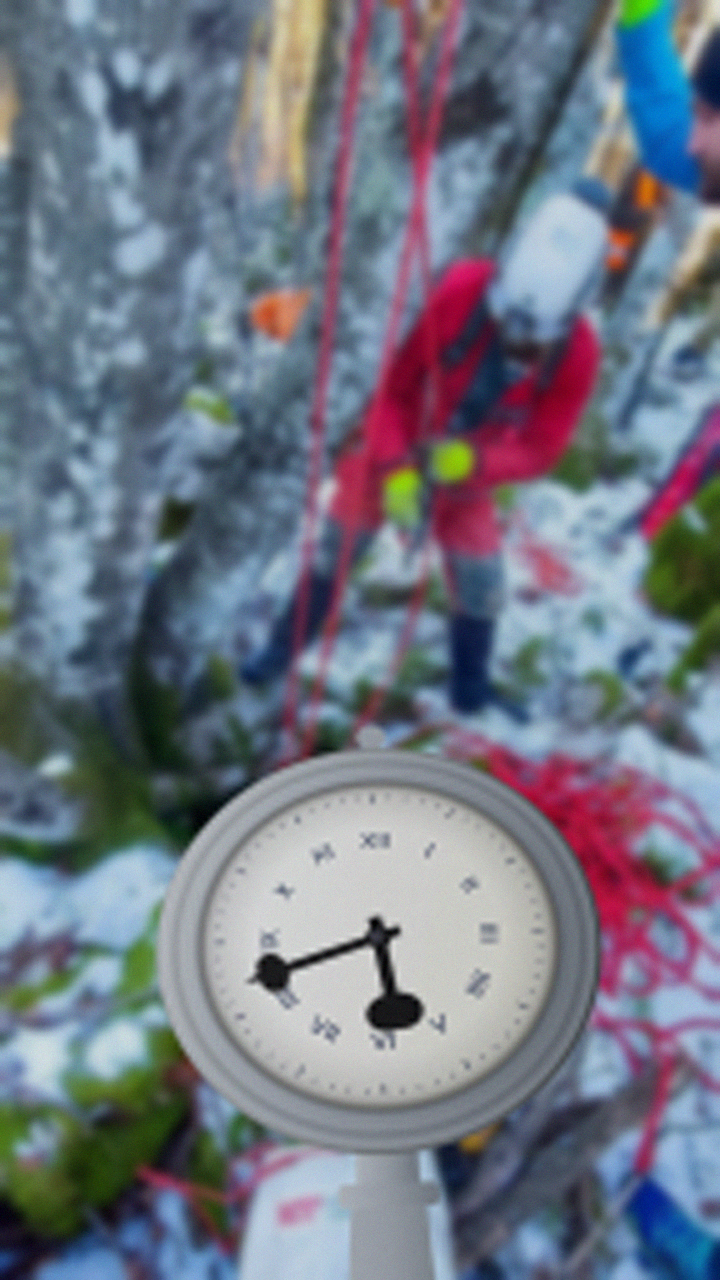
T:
5.42
